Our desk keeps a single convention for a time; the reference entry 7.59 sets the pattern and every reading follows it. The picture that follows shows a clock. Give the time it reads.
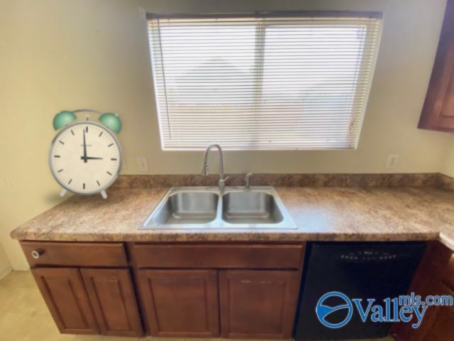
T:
2.59
